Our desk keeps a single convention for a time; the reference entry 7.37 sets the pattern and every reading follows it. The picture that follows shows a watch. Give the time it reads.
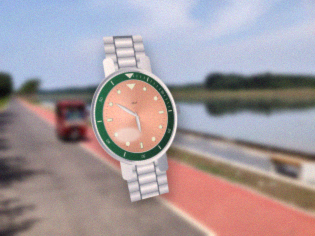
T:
5.51
